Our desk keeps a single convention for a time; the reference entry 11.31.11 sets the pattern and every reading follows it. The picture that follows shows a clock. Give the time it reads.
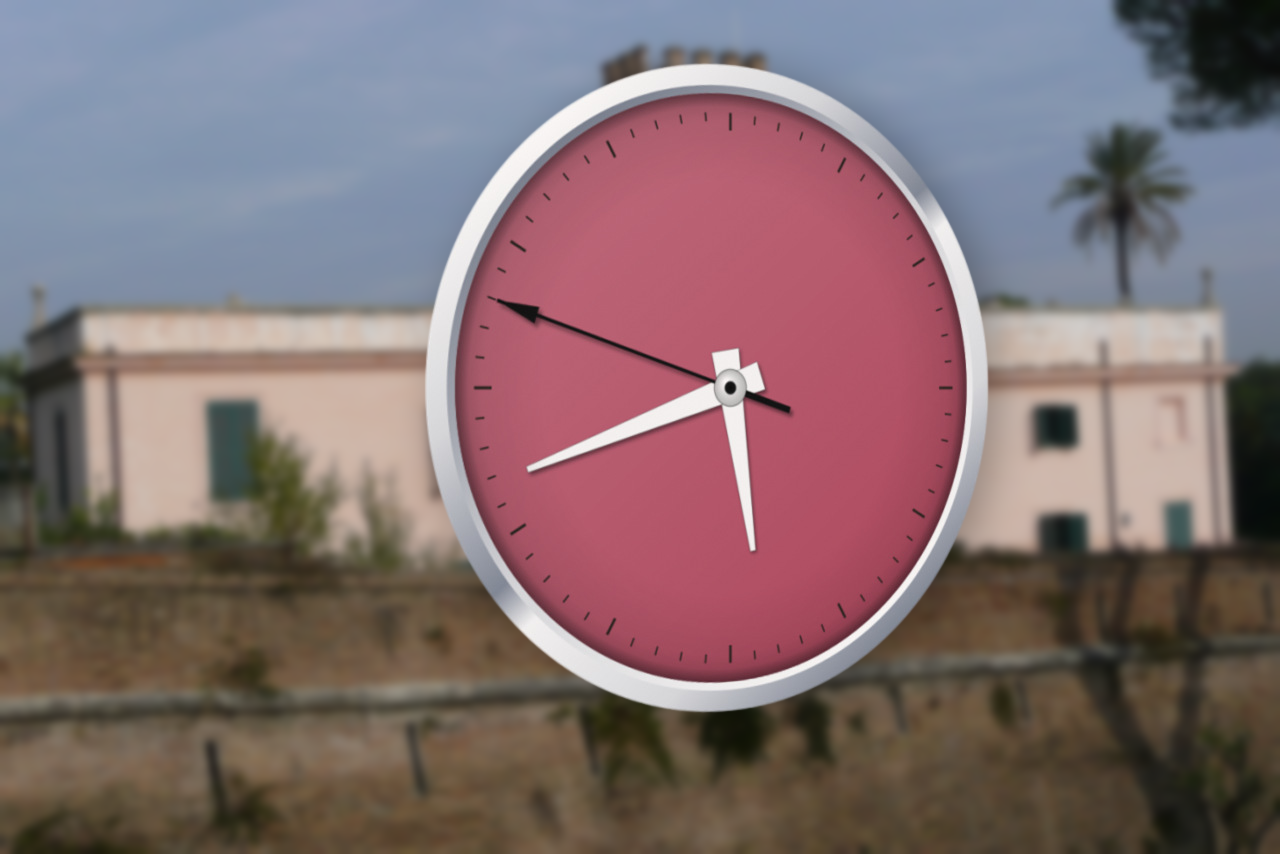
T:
5.41.48
